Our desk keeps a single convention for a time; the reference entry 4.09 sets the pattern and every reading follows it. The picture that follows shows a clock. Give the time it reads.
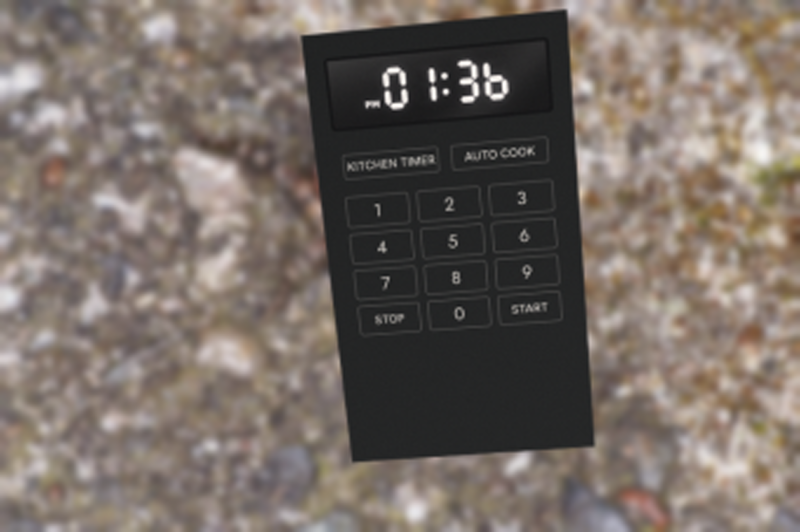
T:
1.36
